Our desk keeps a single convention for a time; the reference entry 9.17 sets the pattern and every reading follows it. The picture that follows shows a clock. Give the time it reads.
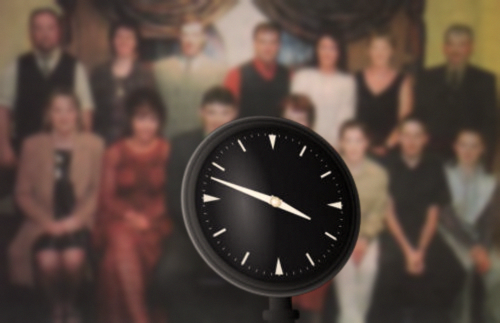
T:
3.48
